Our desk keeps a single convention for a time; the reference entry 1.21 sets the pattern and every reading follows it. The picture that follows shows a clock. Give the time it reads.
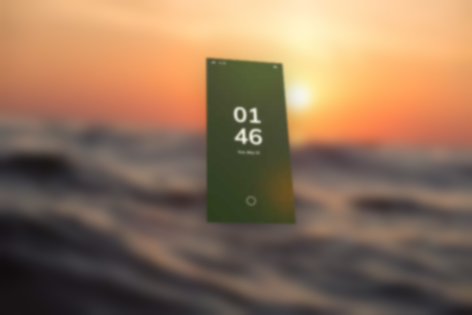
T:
1.46
